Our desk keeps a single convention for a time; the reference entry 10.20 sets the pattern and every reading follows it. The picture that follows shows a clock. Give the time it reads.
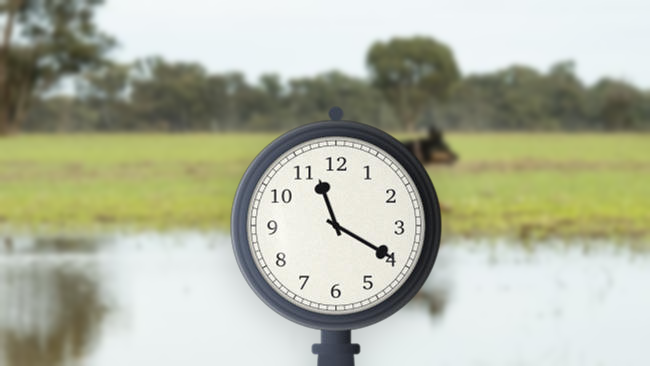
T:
11.20
